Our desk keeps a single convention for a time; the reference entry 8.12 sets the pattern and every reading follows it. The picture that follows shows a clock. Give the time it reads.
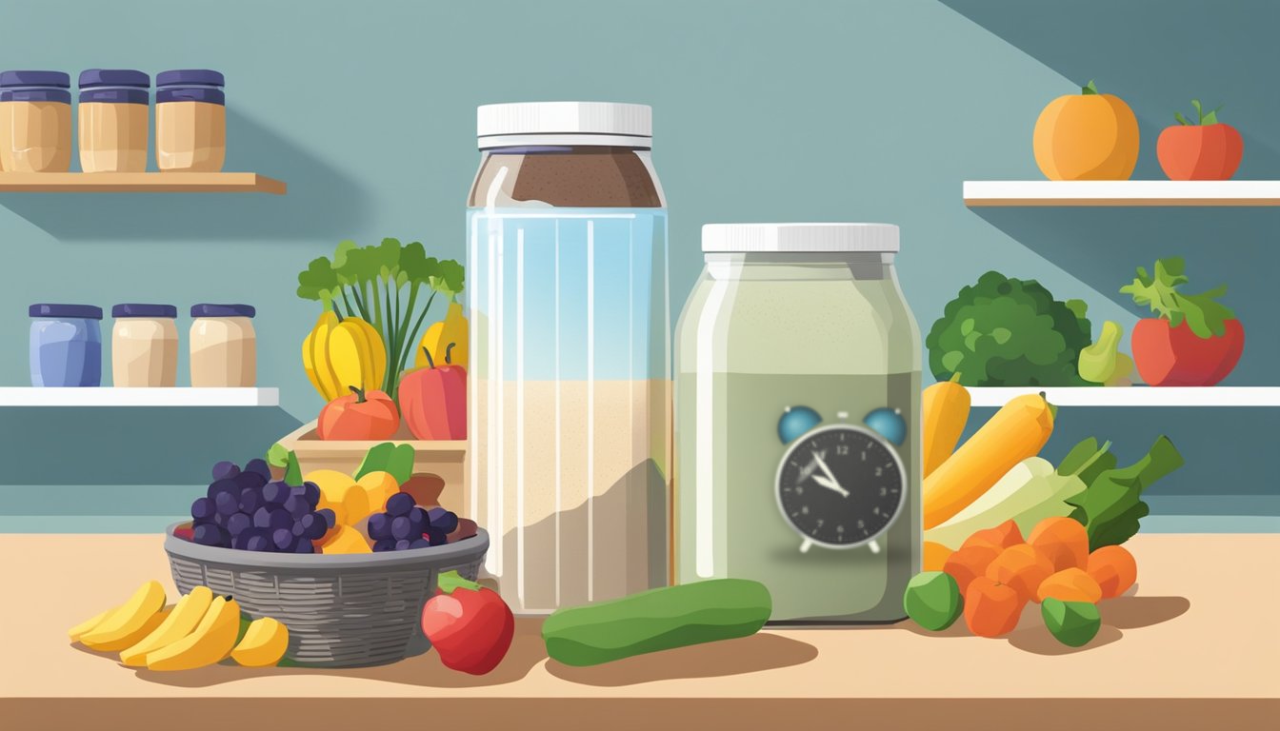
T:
9.54
